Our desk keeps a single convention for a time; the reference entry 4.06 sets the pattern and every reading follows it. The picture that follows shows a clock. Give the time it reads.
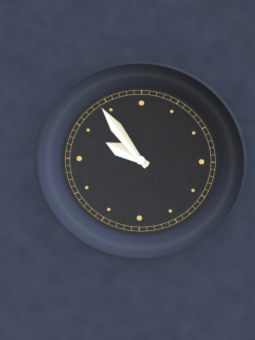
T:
9.54
